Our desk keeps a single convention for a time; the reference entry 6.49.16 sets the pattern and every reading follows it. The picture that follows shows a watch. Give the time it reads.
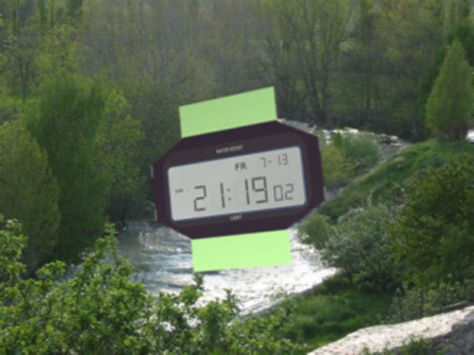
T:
21.19.02
